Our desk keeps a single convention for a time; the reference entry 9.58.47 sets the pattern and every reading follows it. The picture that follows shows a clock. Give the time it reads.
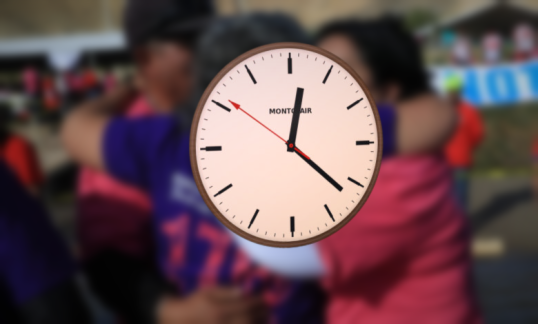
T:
12.21.51
